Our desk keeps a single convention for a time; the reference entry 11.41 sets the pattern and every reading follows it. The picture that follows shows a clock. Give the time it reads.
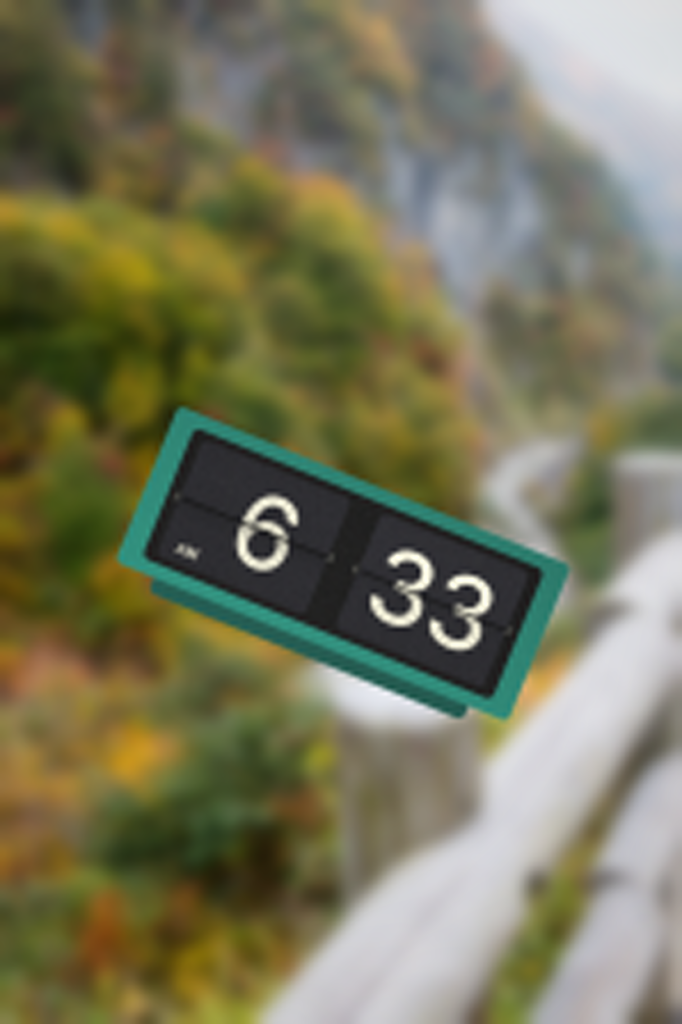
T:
6.33
